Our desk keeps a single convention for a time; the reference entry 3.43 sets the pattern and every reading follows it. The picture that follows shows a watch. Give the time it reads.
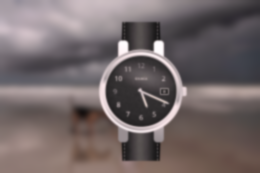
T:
5.19
